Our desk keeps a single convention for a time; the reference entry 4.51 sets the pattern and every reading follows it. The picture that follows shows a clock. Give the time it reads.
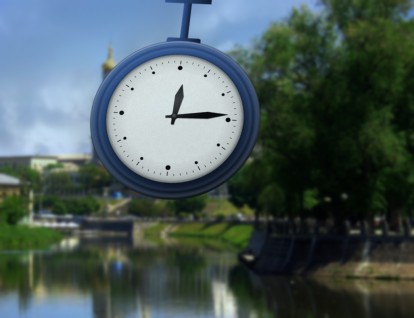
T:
12.14
